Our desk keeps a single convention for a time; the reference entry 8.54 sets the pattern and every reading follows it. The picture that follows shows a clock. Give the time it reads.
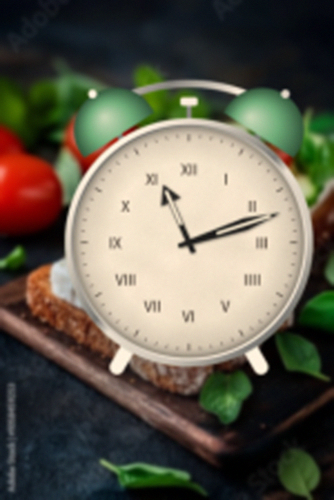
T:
11.12
